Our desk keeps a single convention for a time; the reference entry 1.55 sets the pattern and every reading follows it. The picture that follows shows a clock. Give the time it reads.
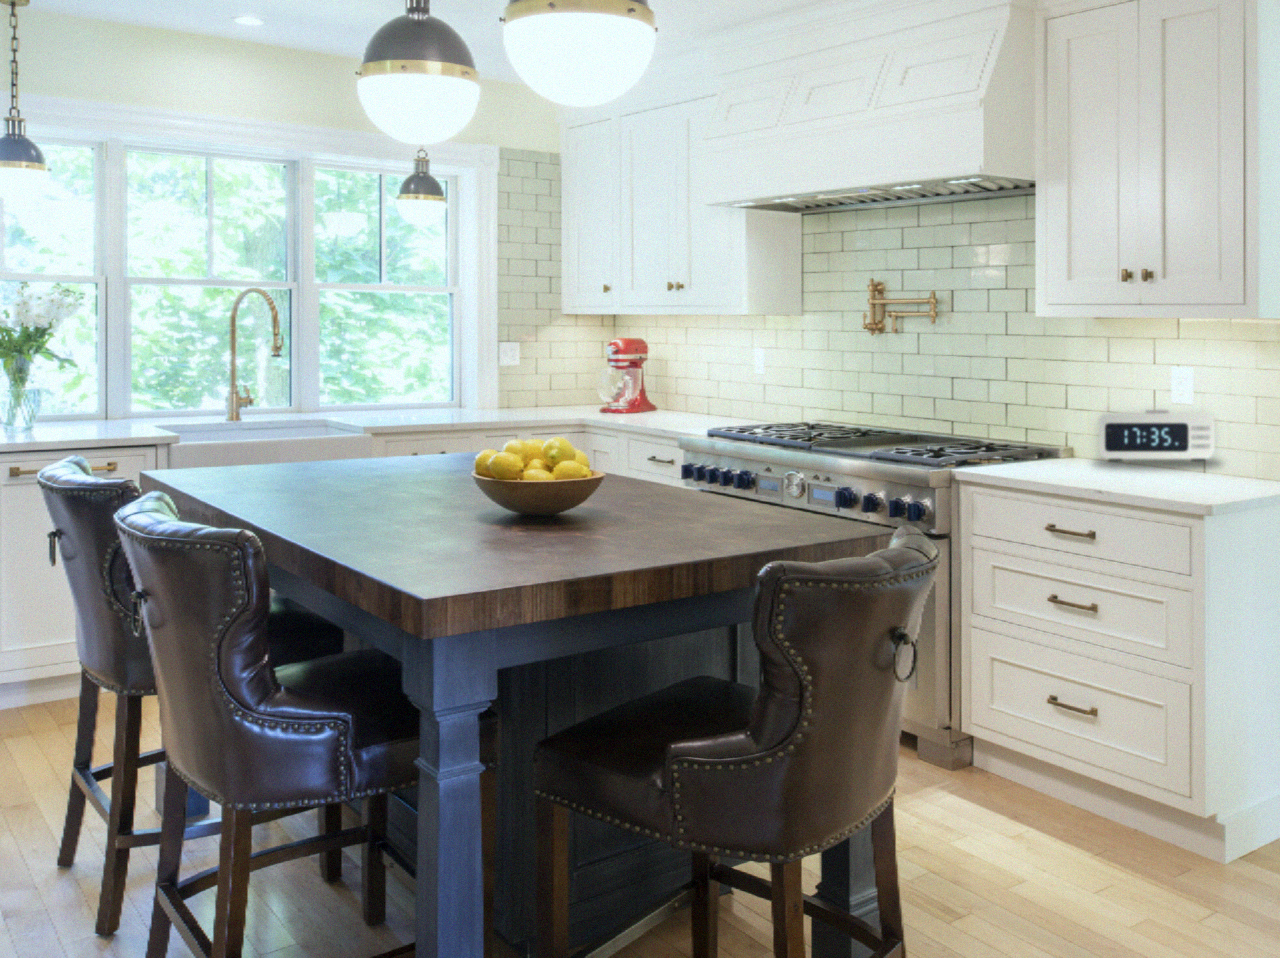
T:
17.35
